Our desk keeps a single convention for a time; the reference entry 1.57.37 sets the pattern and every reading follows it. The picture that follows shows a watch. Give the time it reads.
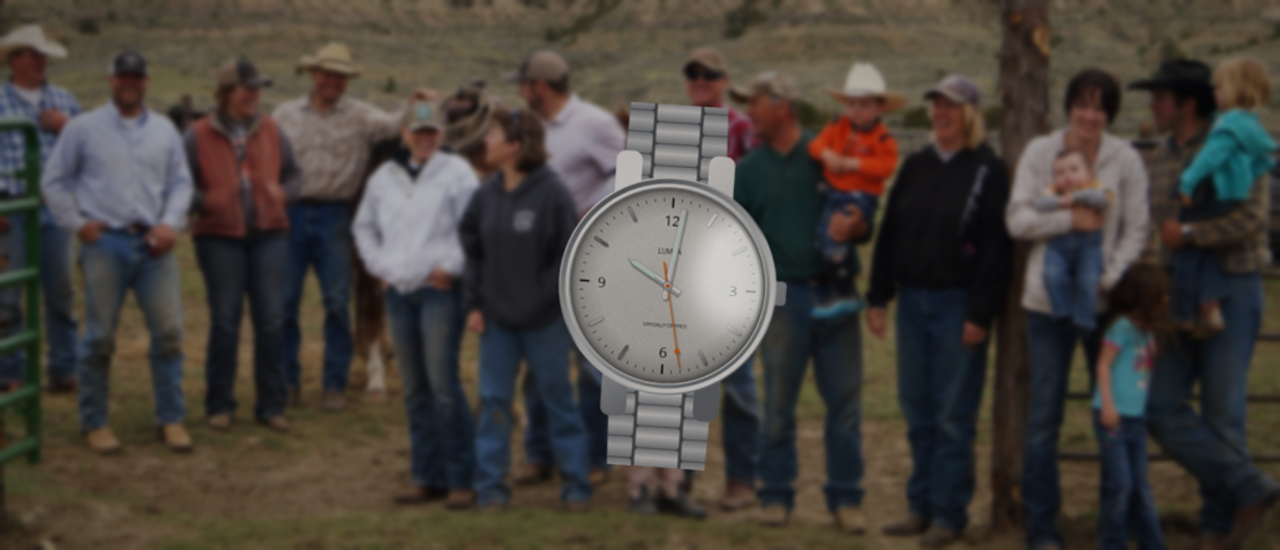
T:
10.01.28
